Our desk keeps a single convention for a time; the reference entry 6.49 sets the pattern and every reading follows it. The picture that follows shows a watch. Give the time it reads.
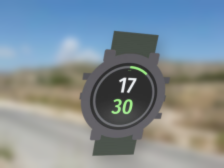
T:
17.30
